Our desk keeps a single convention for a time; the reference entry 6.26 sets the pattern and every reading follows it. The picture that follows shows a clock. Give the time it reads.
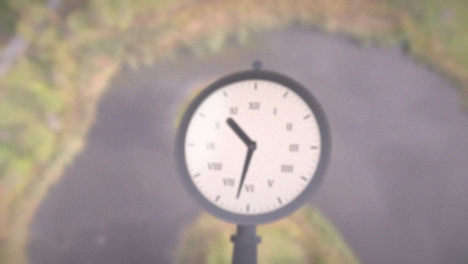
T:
10.32
